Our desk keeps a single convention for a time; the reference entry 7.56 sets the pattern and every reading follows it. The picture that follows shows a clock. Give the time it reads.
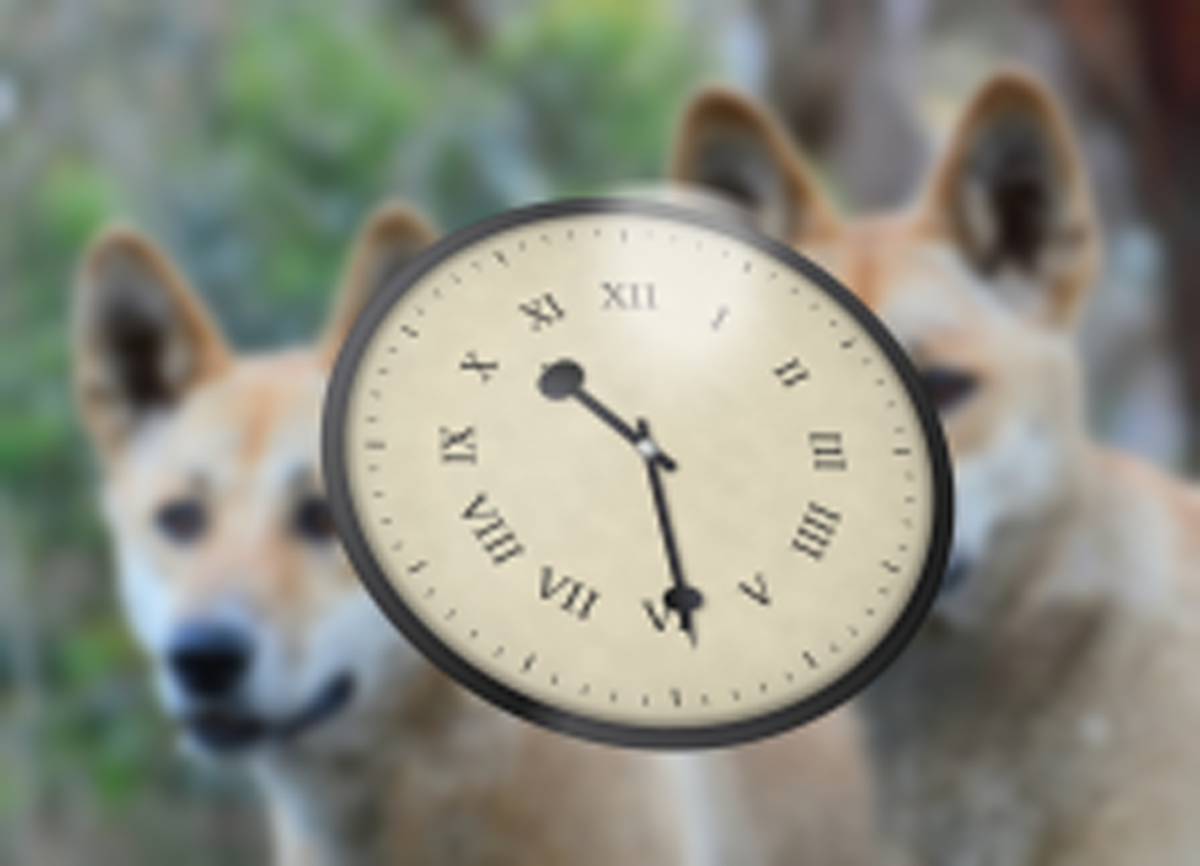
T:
10.29
